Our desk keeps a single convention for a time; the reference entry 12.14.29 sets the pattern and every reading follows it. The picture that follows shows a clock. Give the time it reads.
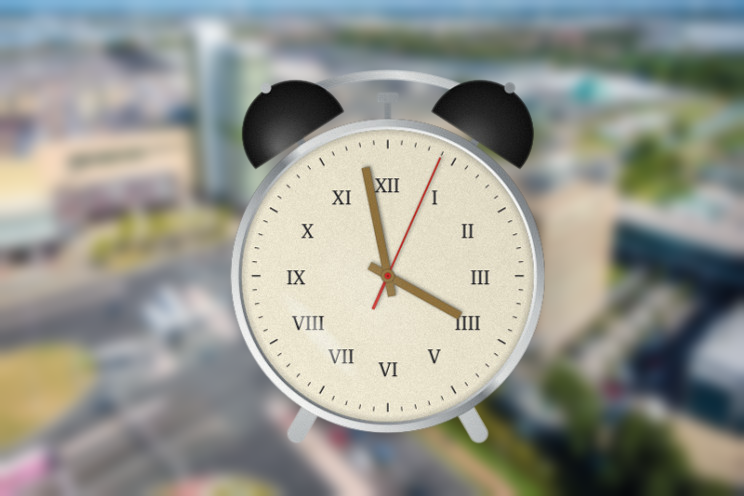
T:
3.58.04
